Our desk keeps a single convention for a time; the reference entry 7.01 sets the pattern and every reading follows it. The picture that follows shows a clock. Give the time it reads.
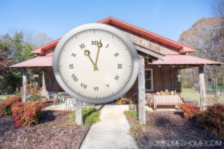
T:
11.02
